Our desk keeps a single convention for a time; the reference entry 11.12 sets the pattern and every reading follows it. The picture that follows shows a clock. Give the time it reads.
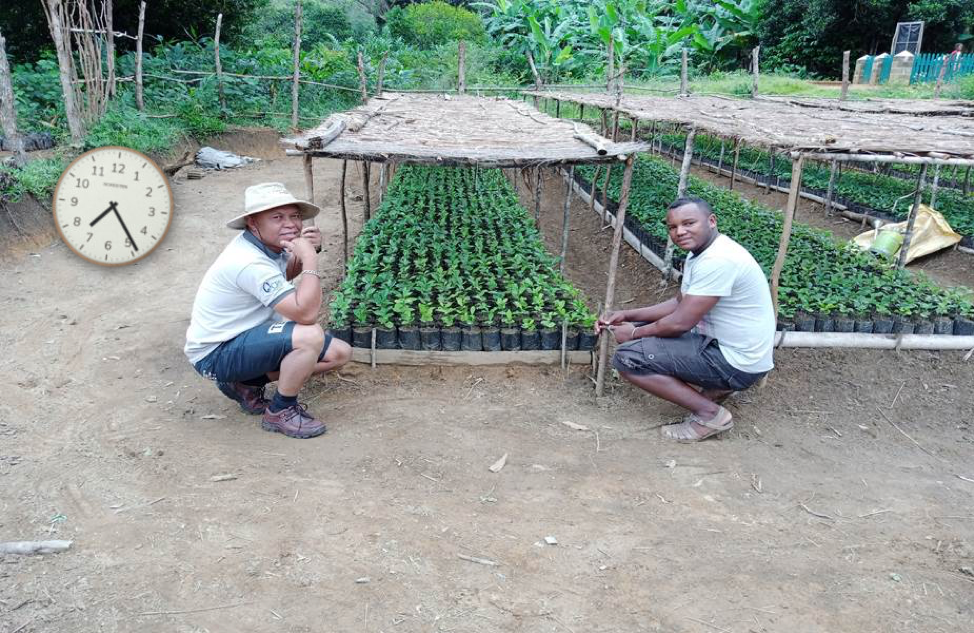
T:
7.24
